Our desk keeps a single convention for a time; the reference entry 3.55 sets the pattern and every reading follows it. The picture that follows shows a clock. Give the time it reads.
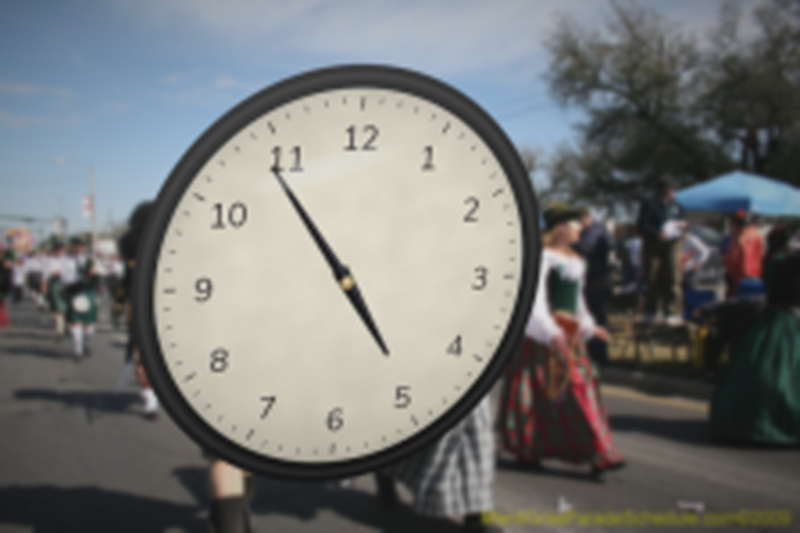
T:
4.54
